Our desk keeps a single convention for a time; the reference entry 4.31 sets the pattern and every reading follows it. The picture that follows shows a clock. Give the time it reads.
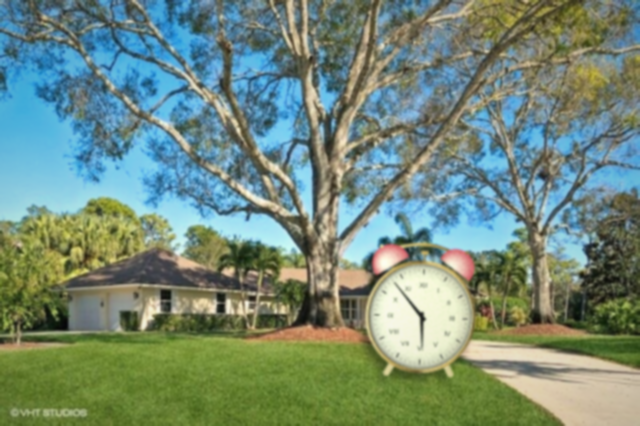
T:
5.53
